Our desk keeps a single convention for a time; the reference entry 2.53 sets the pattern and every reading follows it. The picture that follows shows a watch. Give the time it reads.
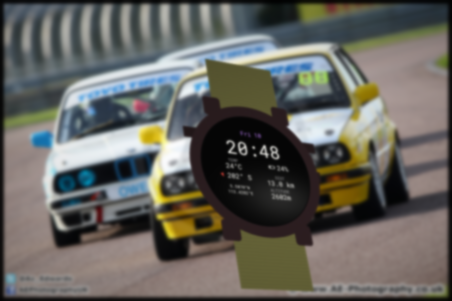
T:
20.48
